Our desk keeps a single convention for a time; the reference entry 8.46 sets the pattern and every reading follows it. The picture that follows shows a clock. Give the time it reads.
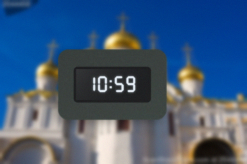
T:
10.59
